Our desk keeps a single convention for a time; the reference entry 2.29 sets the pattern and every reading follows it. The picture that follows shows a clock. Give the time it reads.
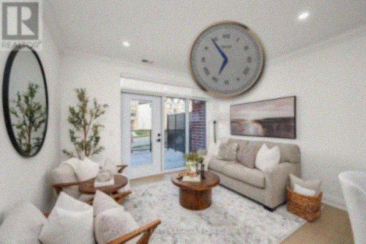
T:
6.54
